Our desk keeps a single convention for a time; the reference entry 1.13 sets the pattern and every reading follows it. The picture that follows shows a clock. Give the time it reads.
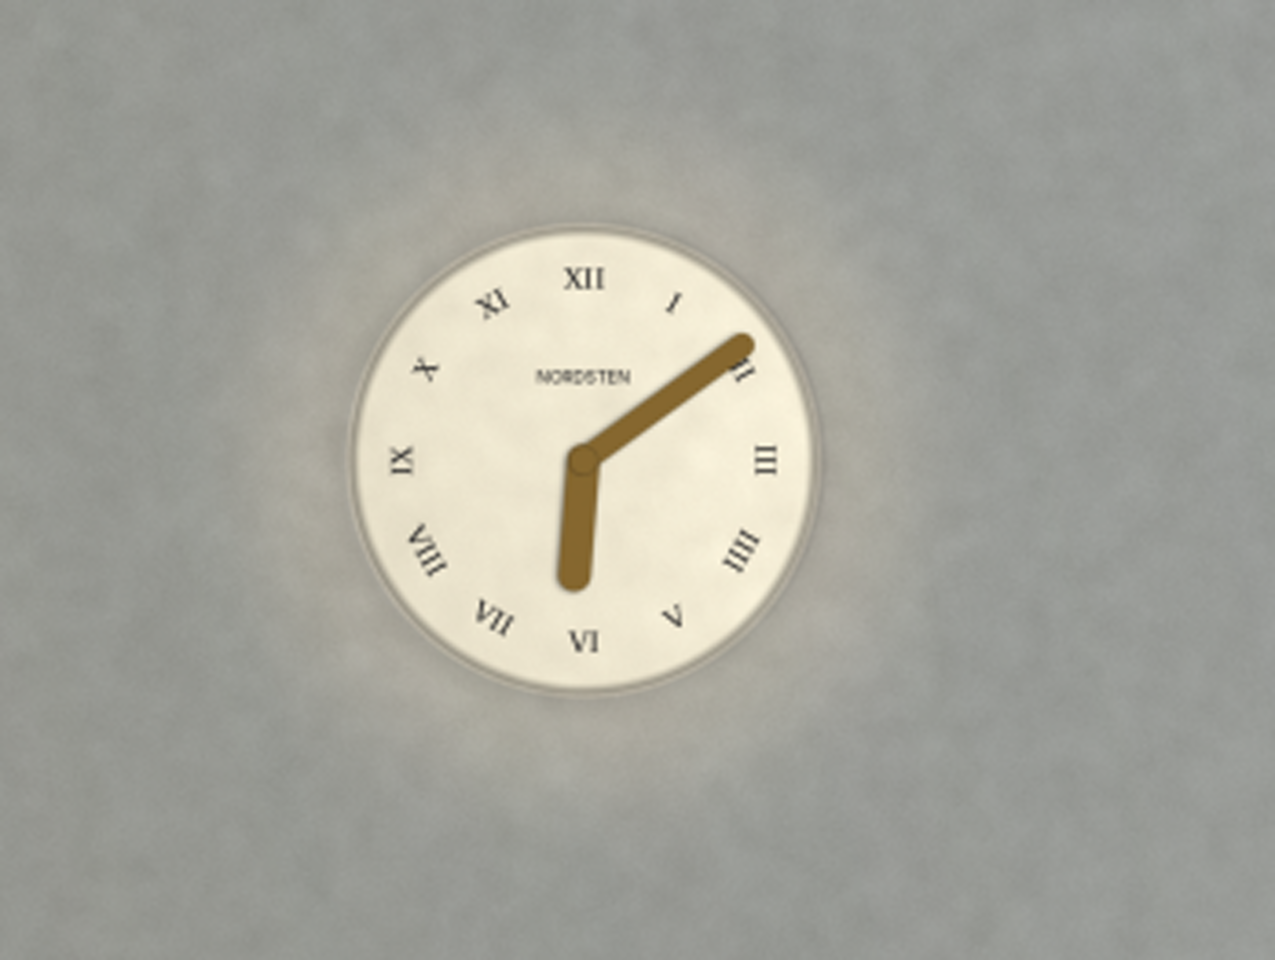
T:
6.09
